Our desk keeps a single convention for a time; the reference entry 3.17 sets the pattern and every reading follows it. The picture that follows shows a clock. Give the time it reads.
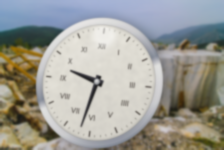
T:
9.32
